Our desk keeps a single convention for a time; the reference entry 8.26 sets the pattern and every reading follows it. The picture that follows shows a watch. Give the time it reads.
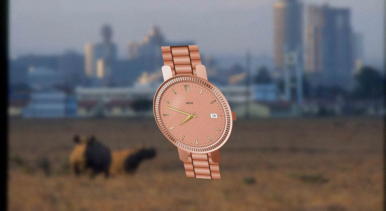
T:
7.48
